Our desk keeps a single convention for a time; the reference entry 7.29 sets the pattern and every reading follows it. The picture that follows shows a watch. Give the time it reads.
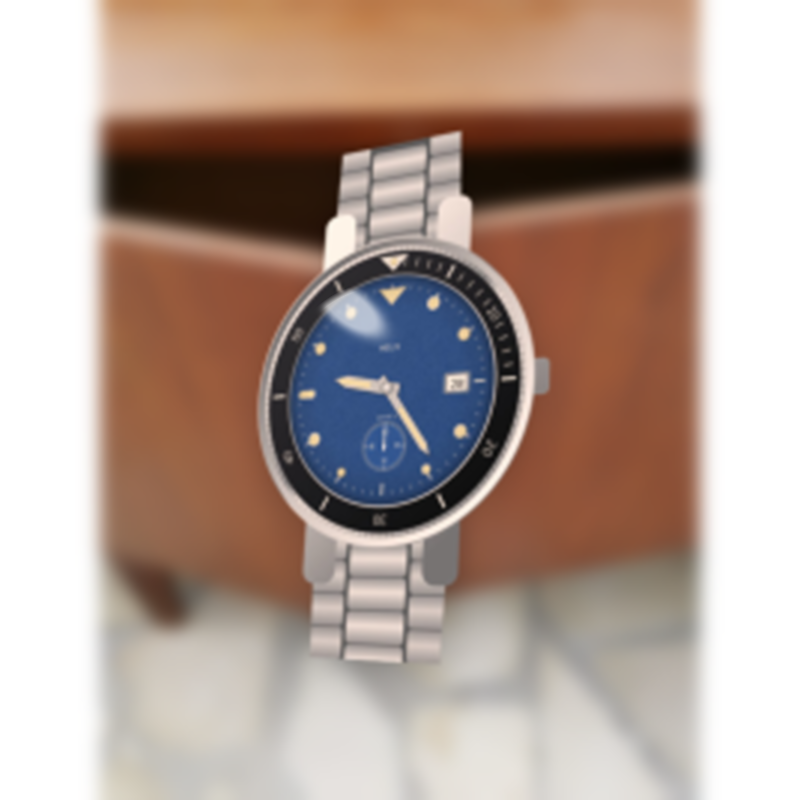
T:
9.24
